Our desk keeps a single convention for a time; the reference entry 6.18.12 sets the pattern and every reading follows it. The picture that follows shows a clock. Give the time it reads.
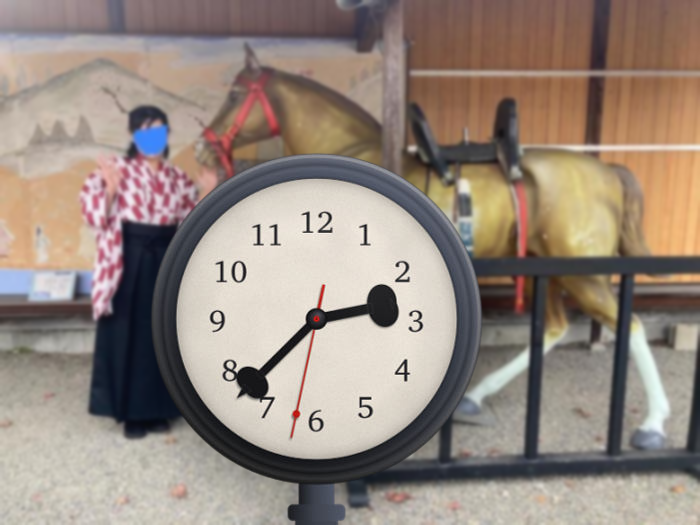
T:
2.37.32
